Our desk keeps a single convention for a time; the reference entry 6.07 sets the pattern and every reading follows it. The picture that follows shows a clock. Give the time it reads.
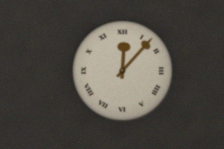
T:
12.07
